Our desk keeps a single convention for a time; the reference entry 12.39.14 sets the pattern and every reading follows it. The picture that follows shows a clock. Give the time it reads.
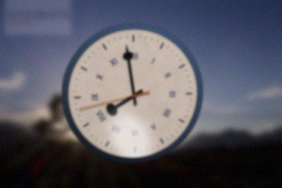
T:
7.58.43
